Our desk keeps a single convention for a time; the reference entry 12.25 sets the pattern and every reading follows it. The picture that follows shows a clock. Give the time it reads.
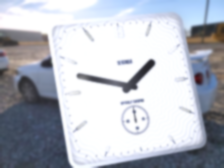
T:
1.48
